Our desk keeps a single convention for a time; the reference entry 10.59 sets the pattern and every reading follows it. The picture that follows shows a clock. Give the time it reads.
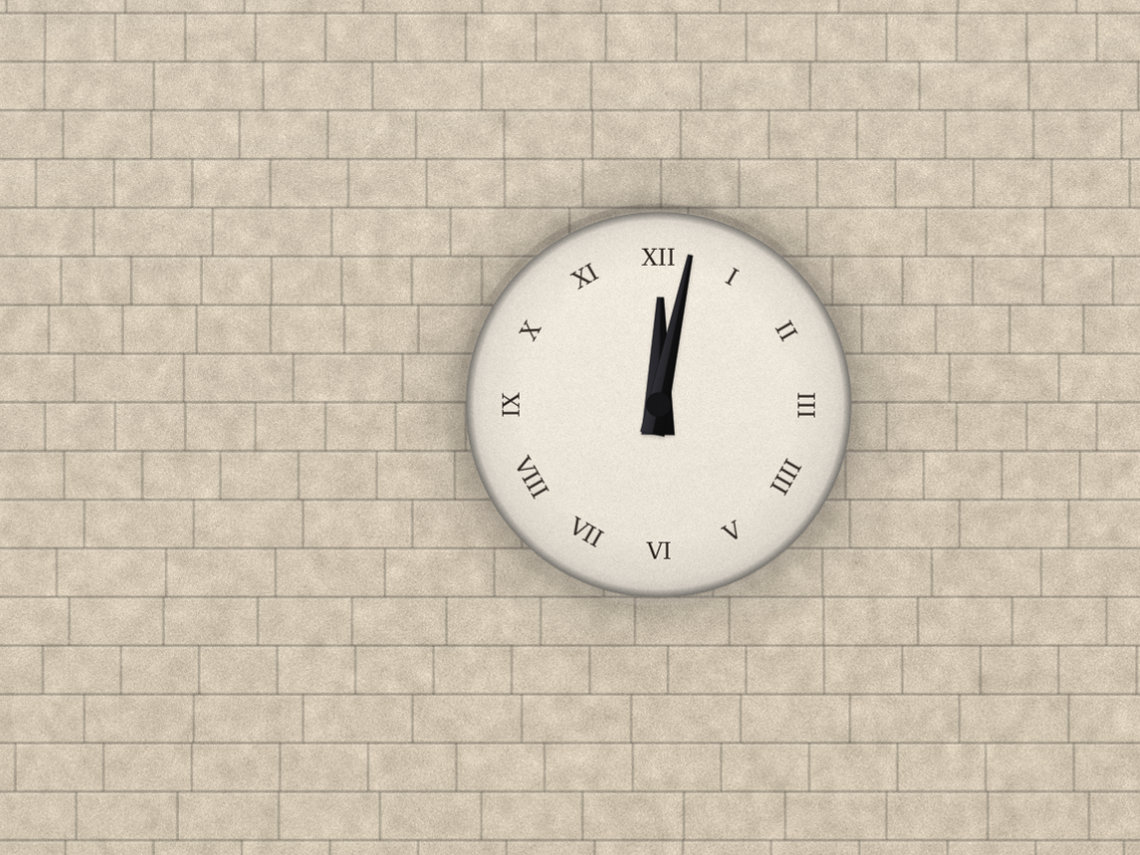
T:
12.02
